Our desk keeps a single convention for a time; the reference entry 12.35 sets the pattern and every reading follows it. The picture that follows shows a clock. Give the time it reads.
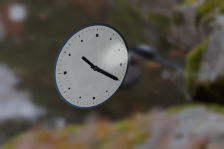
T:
10.20
